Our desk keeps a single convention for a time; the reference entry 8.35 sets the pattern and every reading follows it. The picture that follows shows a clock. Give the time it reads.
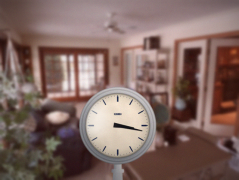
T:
3.17
